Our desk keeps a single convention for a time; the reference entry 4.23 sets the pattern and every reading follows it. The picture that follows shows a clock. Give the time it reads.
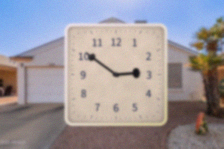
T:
2.51
